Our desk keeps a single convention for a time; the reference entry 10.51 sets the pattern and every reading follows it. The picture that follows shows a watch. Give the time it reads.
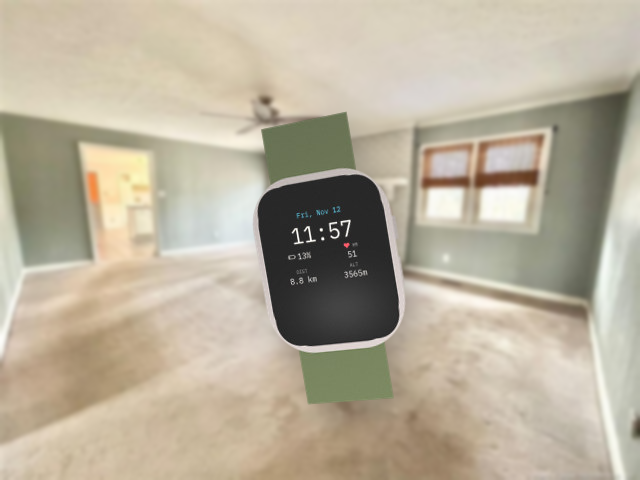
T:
11.57
